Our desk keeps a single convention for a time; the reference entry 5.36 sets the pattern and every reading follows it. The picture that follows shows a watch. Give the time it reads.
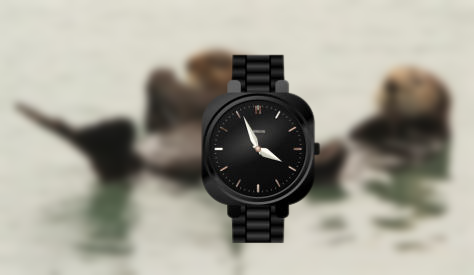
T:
3.56
